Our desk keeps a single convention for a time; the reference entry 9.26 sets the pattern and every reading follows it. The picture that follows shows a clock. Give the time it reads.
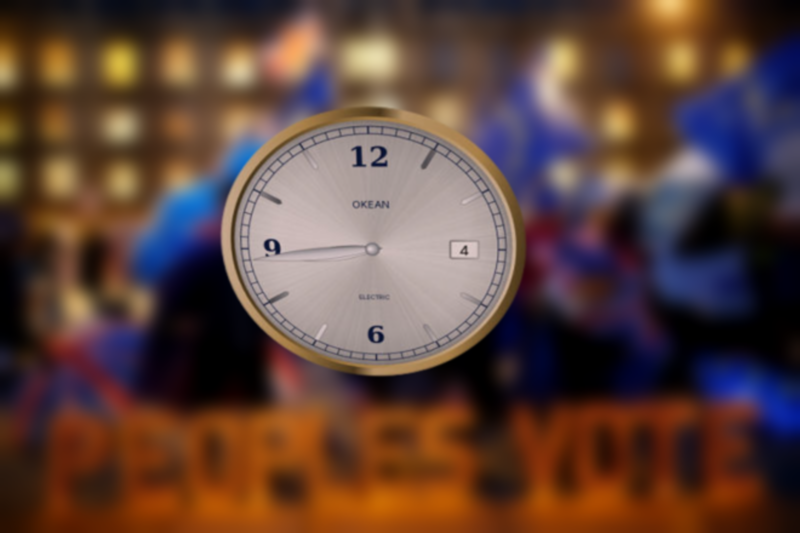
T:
8.44
